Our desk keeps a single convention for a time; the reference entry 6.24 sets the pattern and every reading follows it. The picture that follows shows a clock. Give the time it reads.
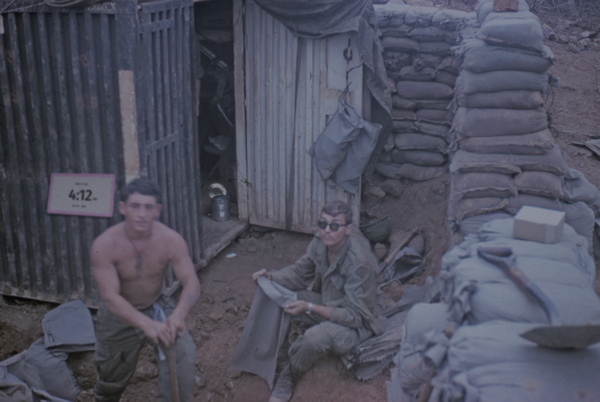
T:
4.12
